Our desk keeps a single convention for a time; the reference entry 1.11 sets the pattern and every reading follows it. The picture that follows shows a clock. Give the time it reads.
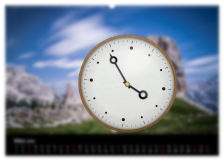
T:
3.54
